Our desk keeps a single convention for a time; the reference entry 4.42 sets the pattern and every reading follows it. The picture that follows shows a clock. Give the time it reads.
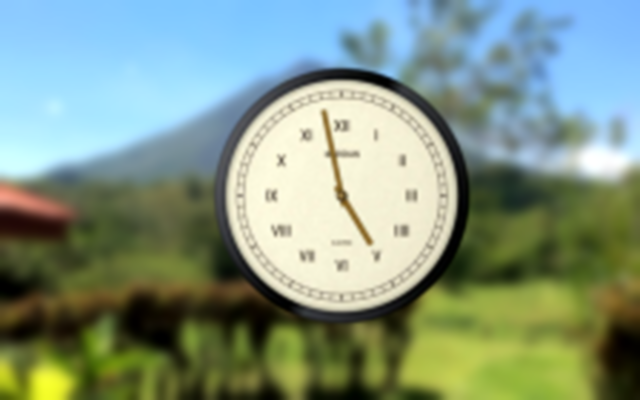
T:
4.58
